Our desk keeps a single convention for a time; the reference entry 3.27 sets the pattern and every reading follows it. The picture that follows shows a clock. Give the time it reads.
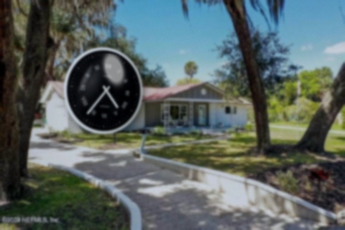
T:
4.36
